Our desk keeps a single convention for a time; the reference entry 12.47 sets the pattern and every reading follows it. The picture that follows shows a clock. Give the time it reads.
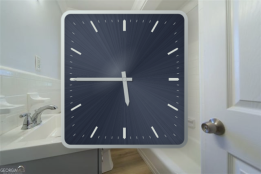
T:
5.45
